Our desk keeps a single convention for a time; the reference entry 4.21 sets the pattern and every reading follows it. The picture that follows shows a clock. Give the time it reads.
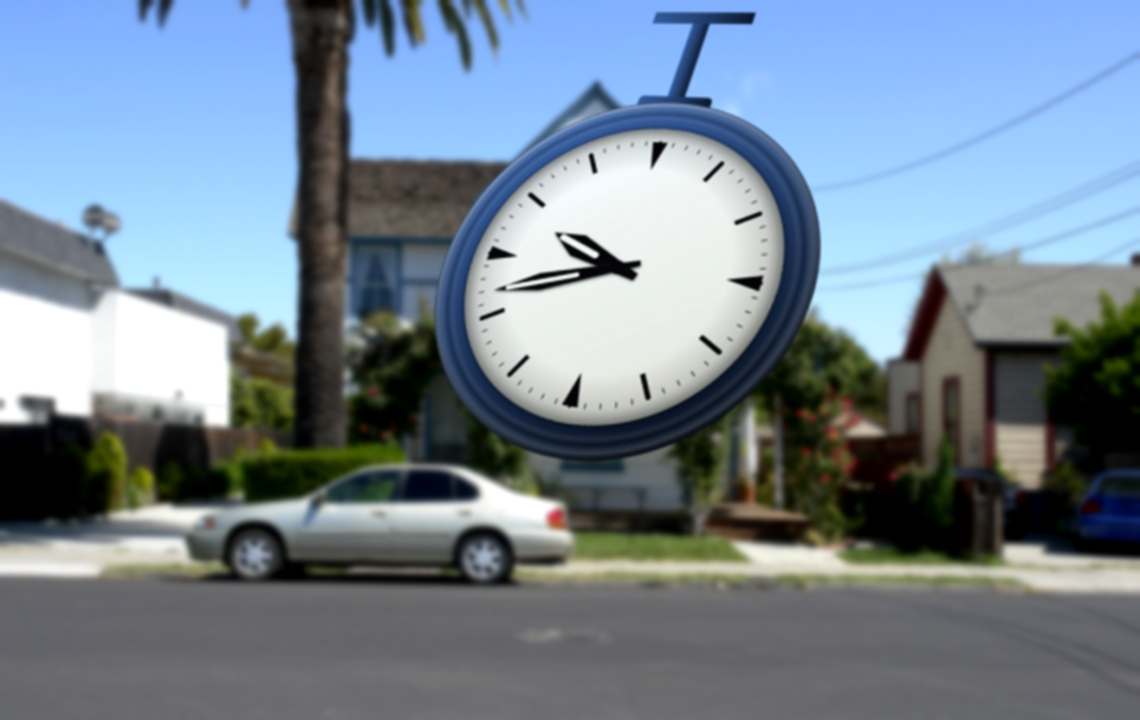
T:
9.42
